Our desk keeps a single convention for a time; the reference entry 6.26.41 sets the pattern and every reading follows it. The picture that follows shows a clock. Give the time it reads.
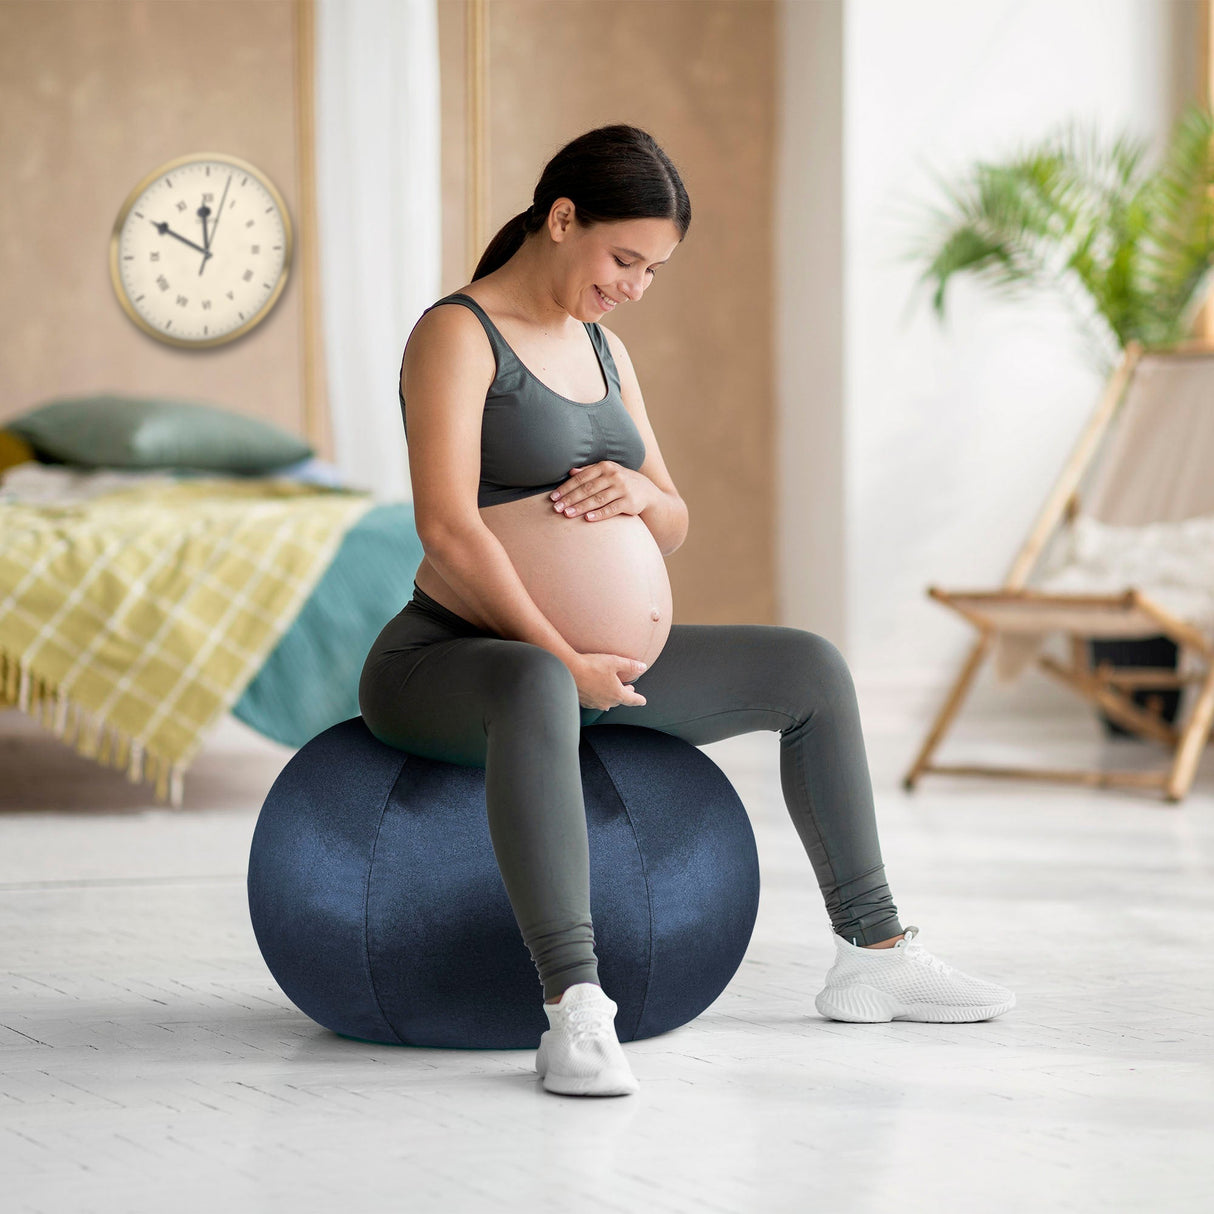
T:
11.50.03
